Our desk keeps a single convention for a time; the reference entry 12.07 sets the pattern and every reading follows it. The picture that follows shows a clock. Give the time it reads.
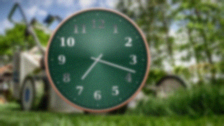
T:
7.18
